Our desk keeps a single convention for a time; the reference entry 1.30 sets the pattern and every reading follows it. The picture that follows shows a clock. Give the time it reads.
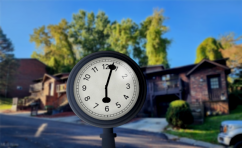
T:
6.03
